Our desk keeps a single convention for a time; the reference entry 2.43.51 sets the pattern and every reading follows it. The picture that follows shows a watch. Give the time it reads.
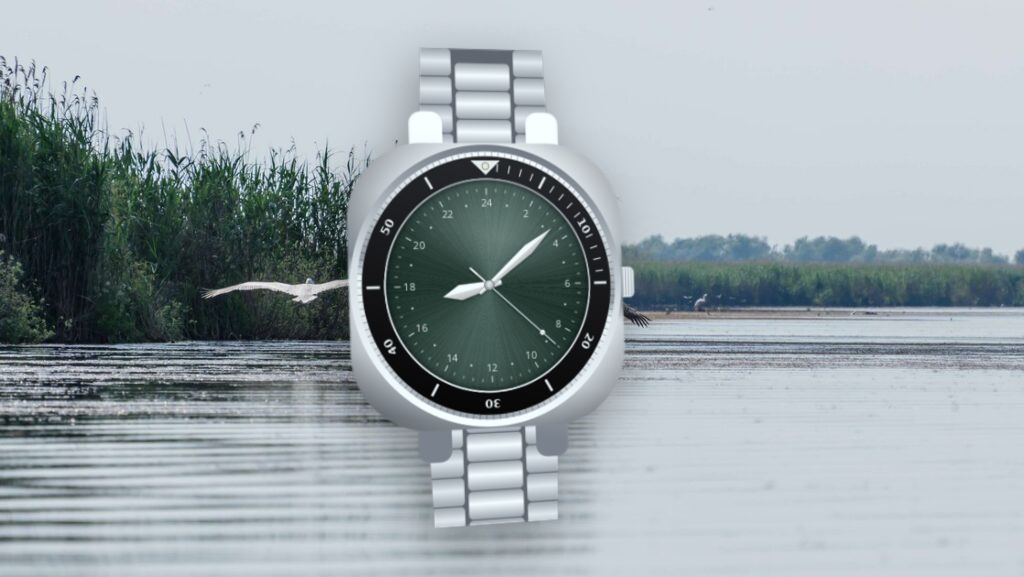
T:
17.08.22
